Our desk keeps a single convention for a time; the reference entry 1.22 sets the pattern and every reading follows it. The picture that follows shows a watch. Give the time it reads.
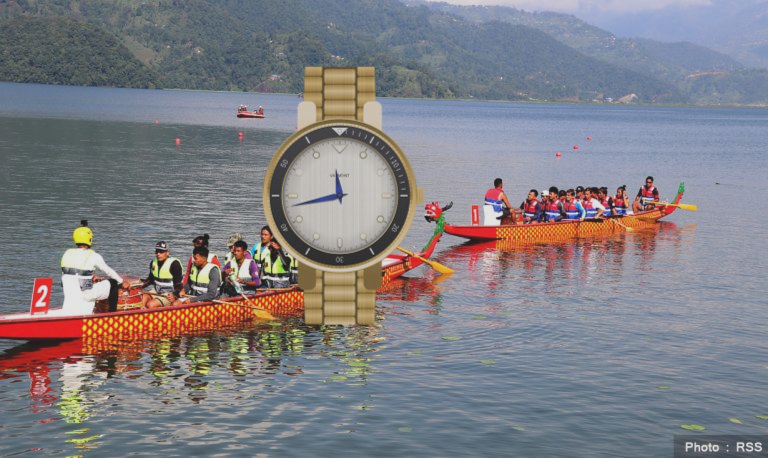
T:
11.43
